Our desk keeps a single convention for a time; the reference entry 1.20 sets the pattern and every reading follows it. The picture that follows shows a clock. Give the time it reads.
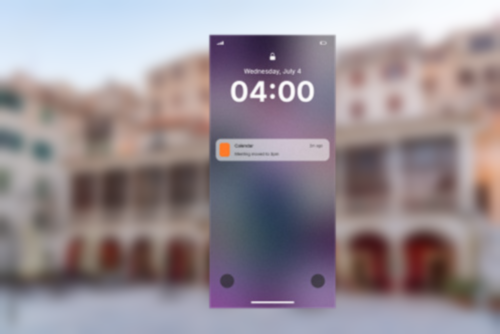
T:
4.00
